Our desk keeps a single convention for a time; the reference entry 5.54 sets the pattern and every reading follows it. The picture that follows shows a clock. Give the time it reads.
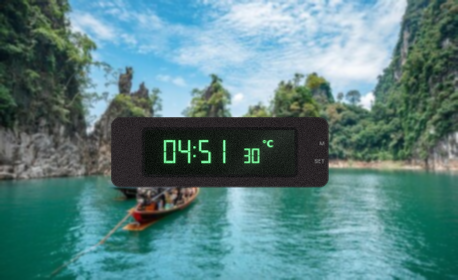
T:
4.51
